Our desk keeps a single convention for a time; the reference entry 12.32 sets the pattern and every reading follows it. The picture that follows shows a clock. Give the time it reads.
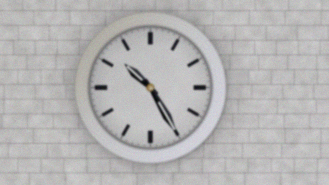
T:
10.25
